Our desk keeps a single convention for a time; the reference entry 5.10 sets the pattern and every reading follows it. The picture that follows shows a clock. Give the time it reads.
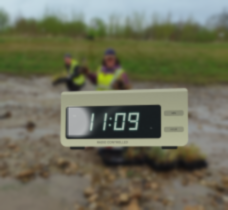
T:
11.09
